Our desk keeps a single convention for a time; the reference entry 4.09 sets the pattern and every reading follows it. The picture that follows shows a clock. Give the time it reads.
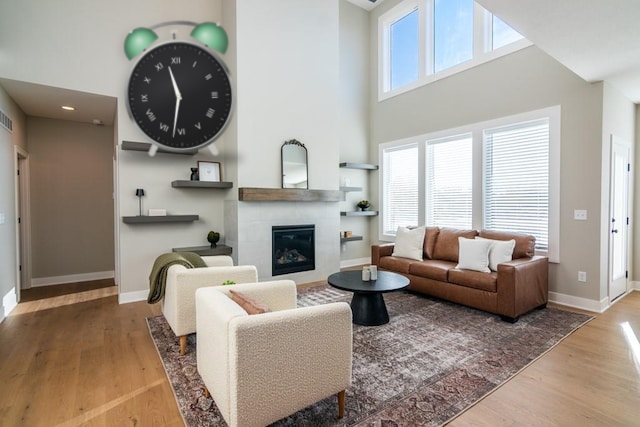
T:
11.32
